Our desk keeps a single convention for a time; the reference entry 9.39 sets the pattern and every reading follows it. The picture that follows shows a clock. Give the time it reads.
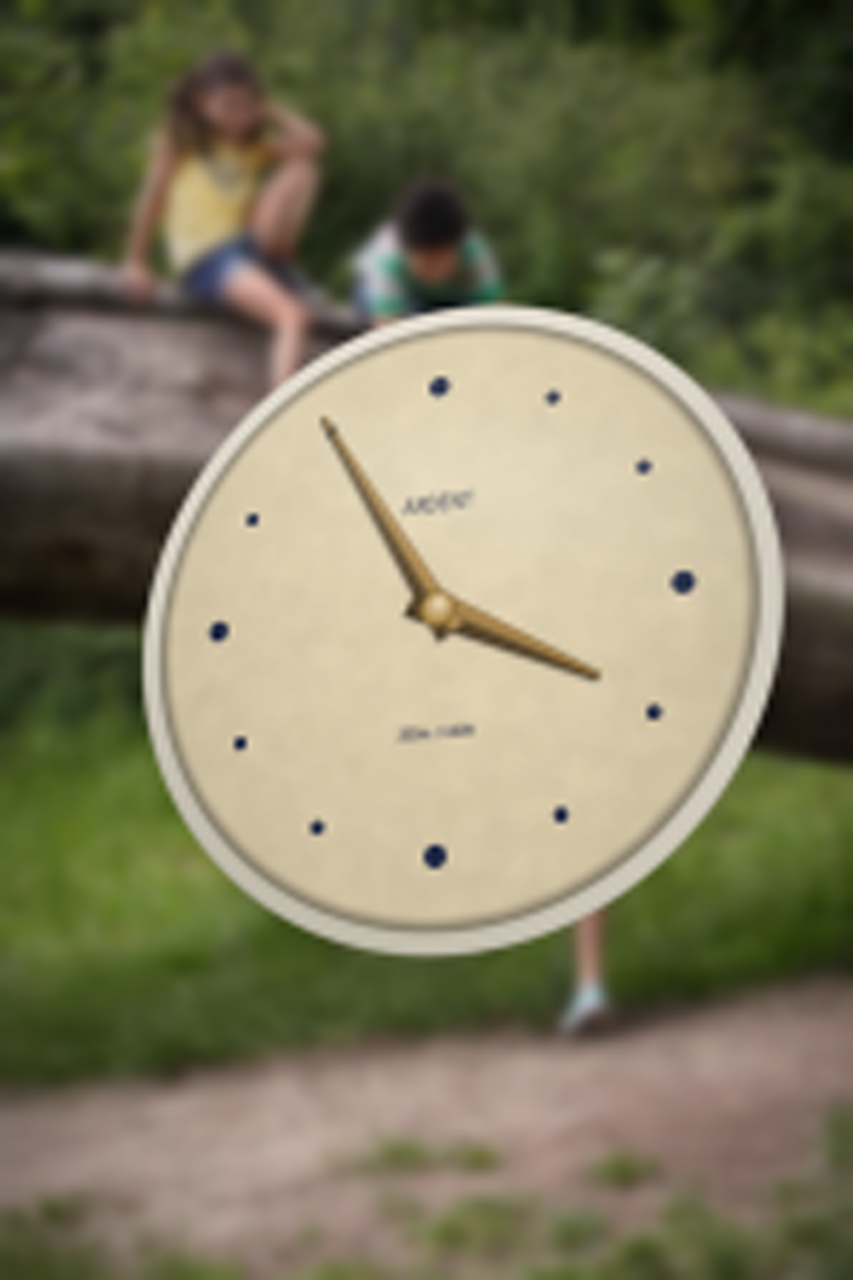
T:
3.55
